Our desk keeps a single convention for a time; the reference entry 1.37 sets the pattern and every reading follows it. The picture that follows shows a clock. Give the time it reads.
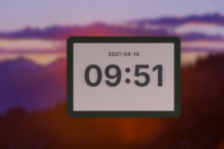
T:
9.51
